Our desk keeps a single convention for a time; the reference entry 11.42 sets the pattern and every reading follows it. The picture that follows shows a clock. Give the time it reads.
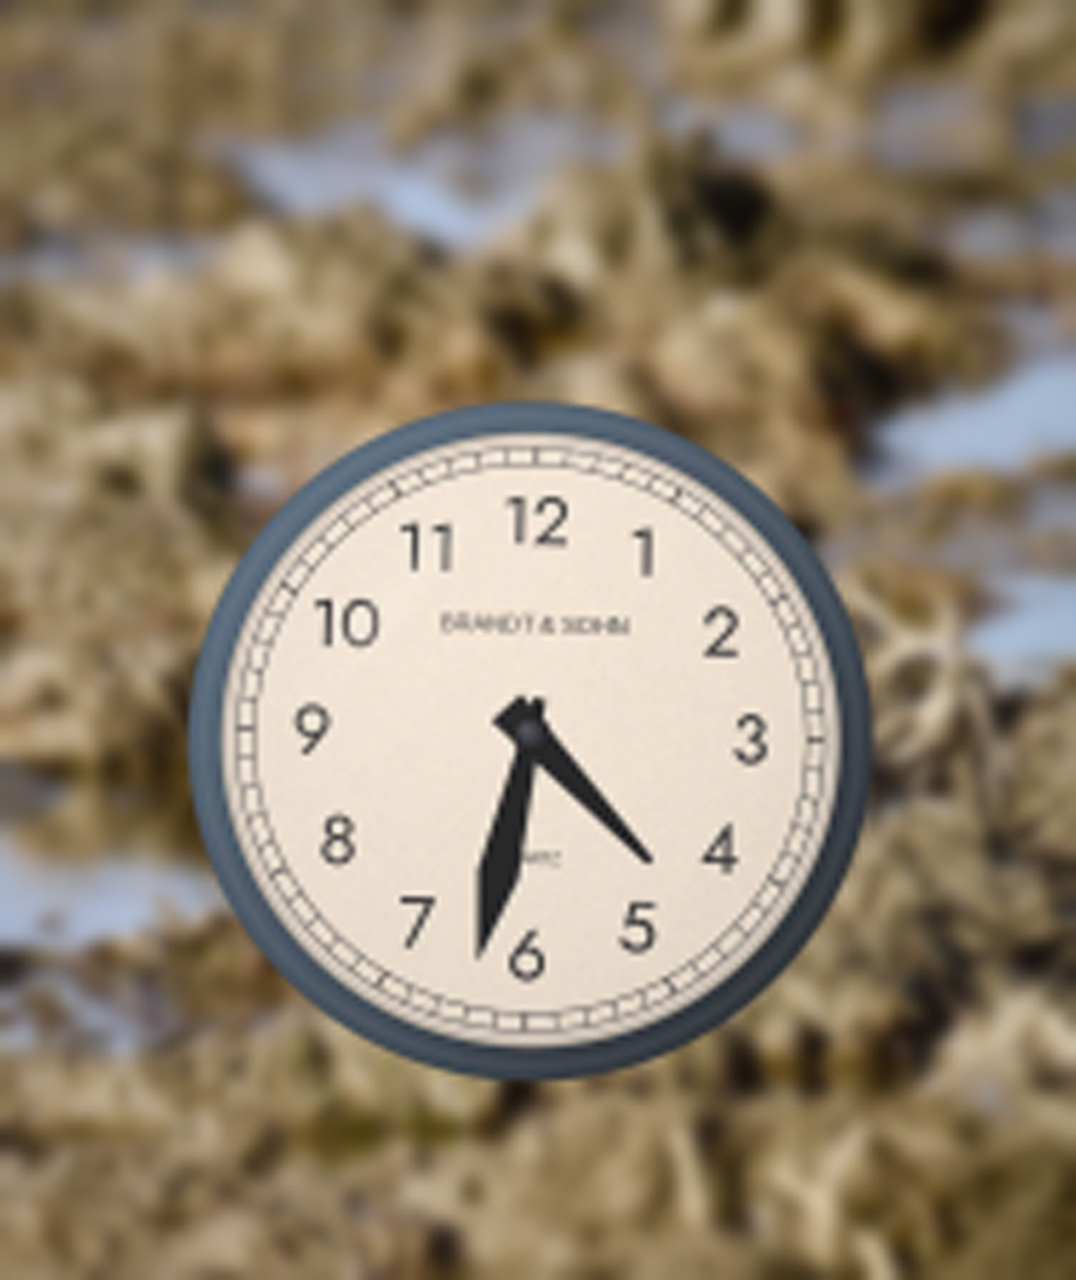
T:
4.32
